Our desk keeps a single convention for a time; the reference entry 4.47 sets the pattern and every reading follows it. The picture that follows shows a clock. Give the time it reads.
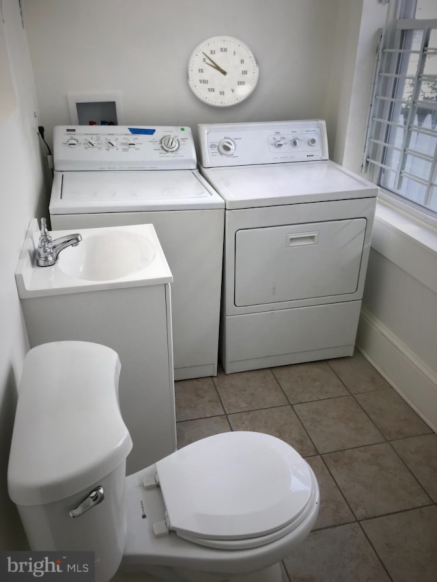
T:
9.52
